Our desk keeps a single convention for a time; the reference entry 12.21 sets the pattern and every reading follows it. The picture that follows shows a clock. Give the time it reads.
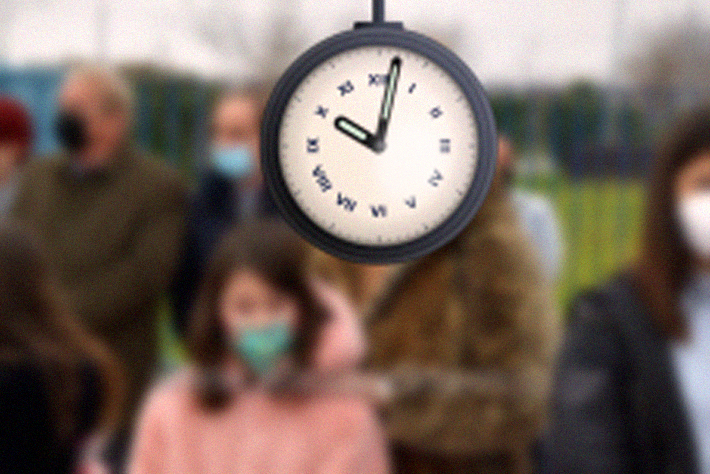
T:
10.02
